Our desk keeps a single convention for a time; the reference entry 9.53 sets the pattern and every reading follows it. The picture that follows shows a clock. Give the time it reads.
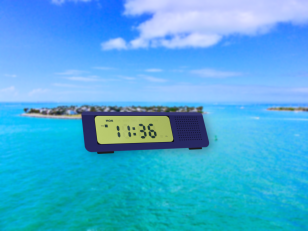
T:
11.36
